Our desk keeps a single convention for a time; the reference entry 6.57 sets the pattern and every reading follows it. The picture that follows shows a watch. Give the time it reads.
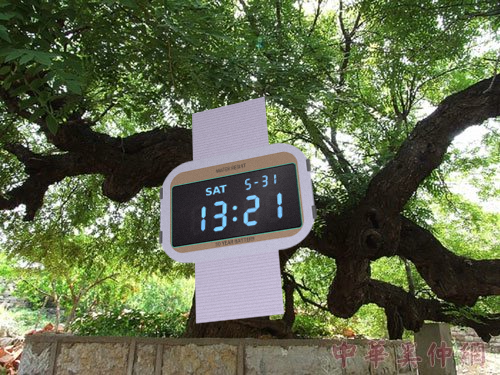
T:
13.21
